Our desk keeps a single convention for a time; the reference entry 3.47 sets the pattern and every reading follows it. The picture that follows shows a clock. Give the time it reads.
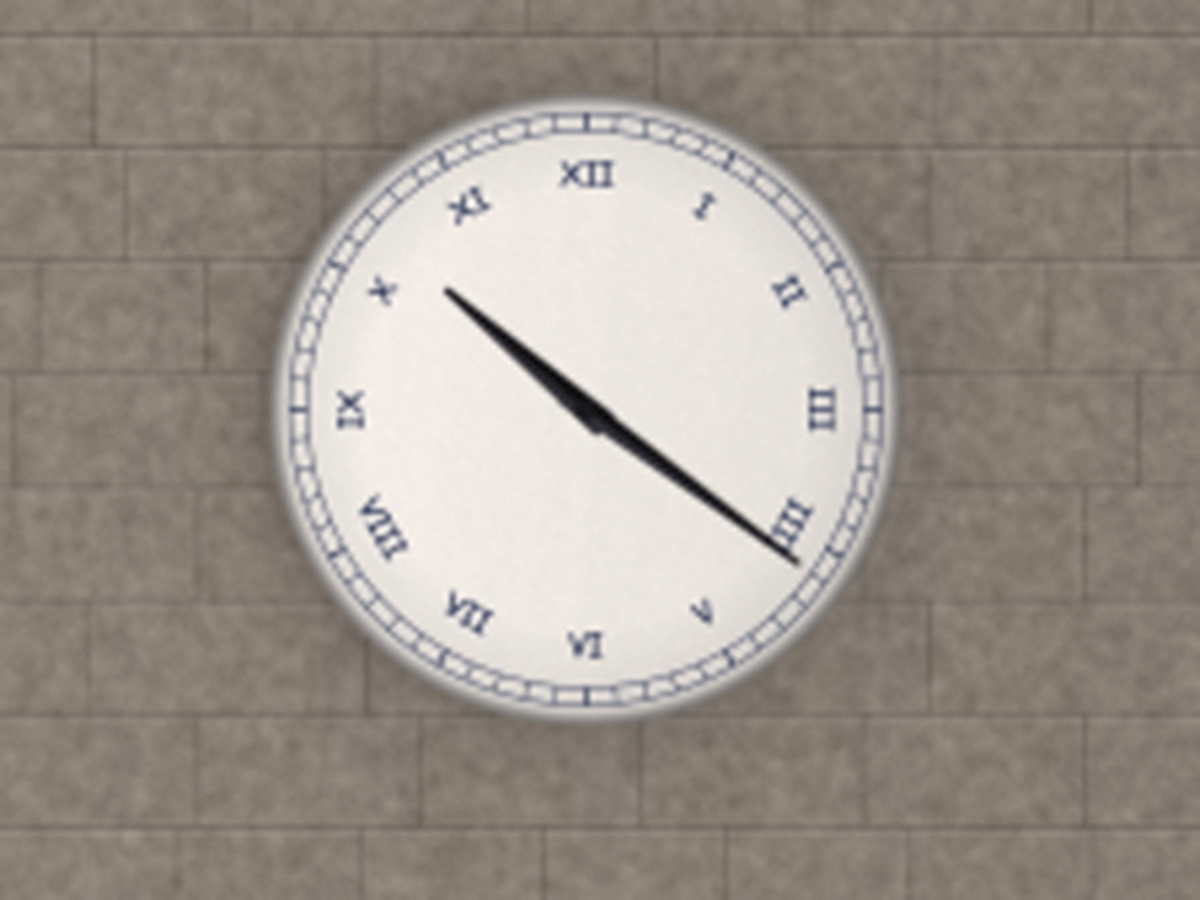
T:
10.21
